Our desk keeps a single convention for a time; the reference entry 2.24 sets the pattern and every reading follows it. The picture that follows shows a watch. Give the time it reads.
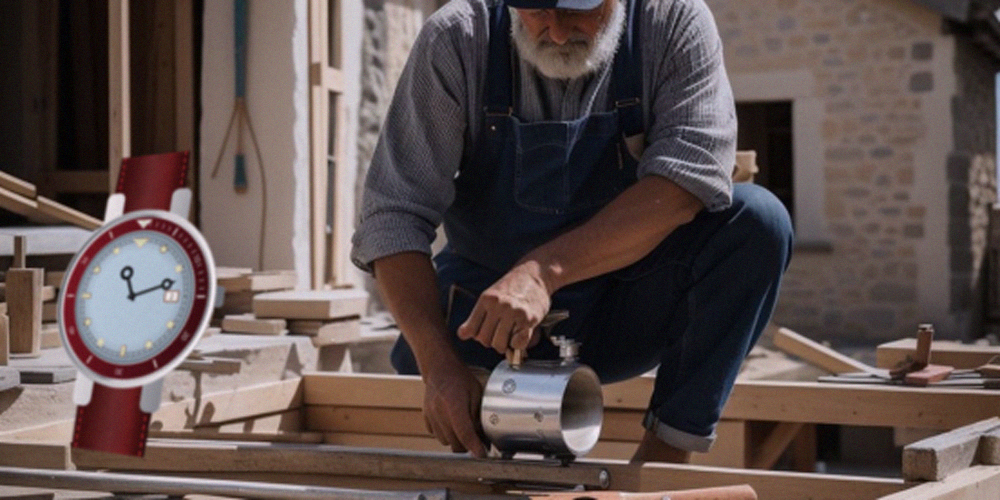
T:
11.12
